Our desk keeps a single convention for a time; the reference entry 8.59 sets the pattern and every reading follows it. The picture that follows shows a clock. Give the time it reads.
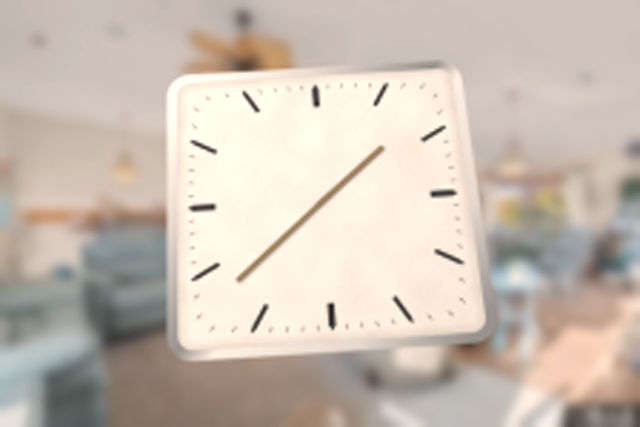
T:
1.38
